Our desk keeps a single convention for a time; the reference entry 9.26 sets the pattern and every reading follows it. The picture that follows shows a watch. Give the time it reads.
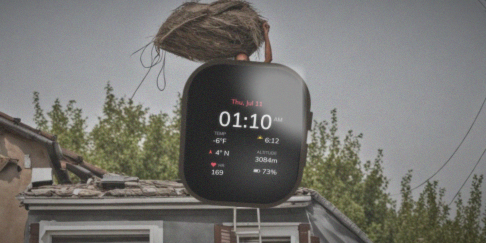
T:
1.10
